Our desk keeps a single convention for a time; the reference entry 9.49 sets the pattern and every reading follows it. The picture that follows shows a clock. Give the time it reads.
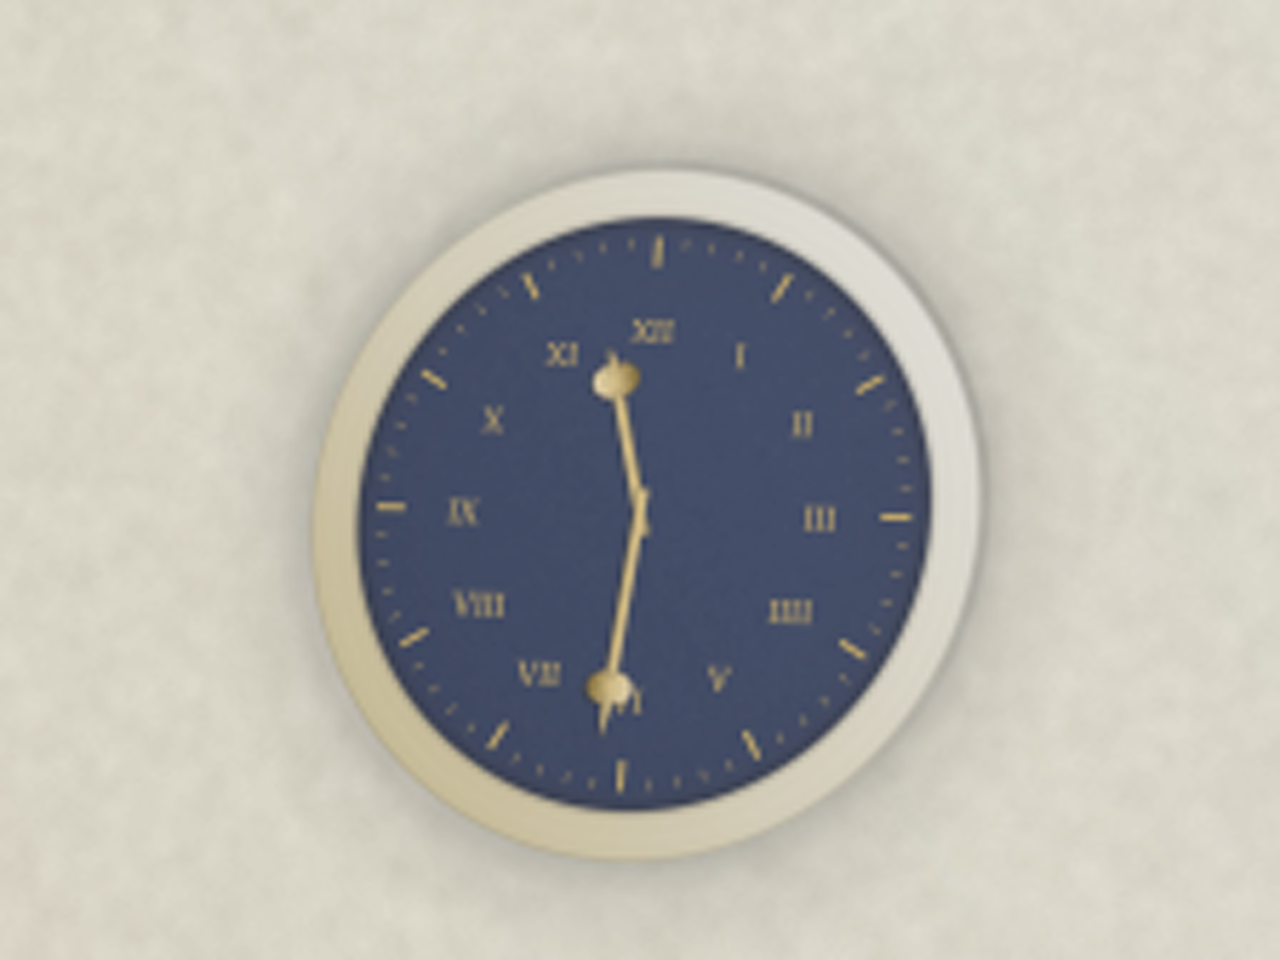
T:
11.31
